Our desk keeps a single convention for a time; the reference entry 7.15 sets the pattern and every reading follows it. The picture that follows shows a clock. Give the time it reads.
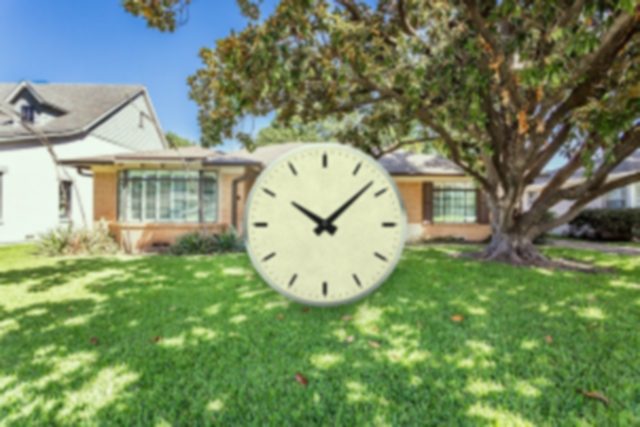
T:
10.08
